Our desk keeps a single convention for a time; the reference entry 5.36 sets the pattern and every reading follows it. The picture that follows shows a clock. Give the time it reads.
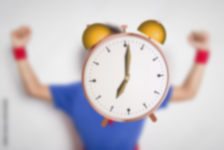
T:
7.01
